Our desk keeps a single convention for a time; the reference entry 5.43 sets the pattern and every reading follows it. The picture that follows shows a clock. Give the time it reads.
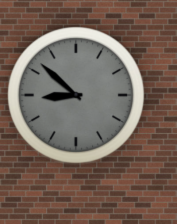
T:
8.52
